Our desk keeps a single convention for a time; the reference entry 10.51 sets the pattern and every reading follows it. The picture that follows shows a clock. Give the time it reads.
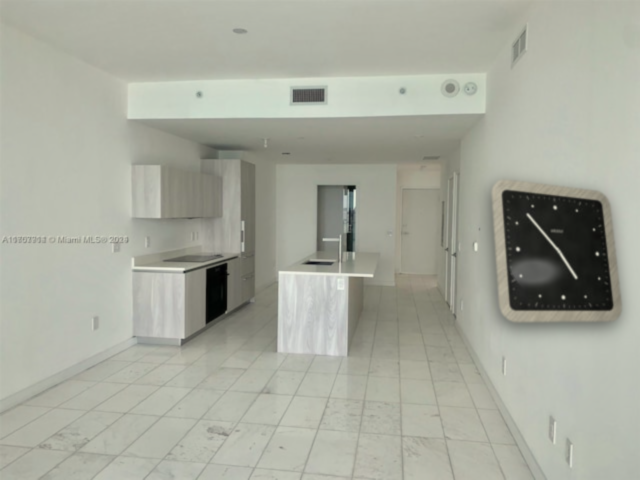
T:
4.53
